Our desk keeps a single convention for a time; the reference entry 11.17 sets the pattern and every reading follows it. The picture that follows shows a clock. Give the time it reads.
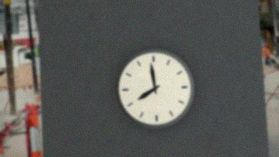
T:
7.59
